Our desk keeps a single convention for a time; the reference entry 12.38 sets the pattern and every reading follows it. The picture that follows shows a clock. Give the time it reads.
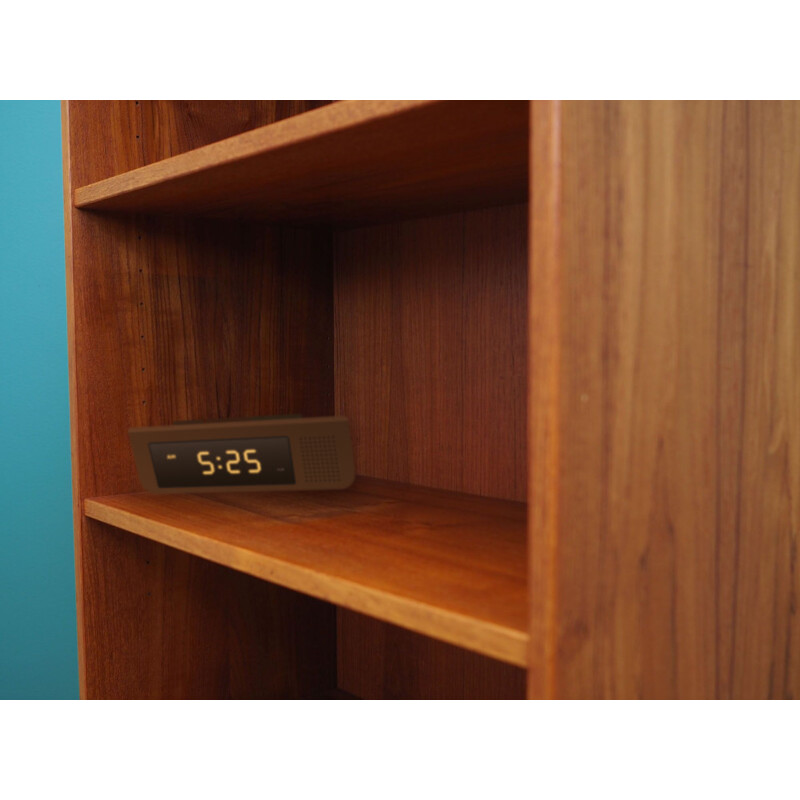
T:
5.25
